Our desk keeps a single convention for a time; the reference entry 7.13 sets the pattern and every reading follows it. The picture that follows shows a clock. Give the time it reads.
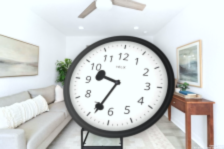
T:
9.34
